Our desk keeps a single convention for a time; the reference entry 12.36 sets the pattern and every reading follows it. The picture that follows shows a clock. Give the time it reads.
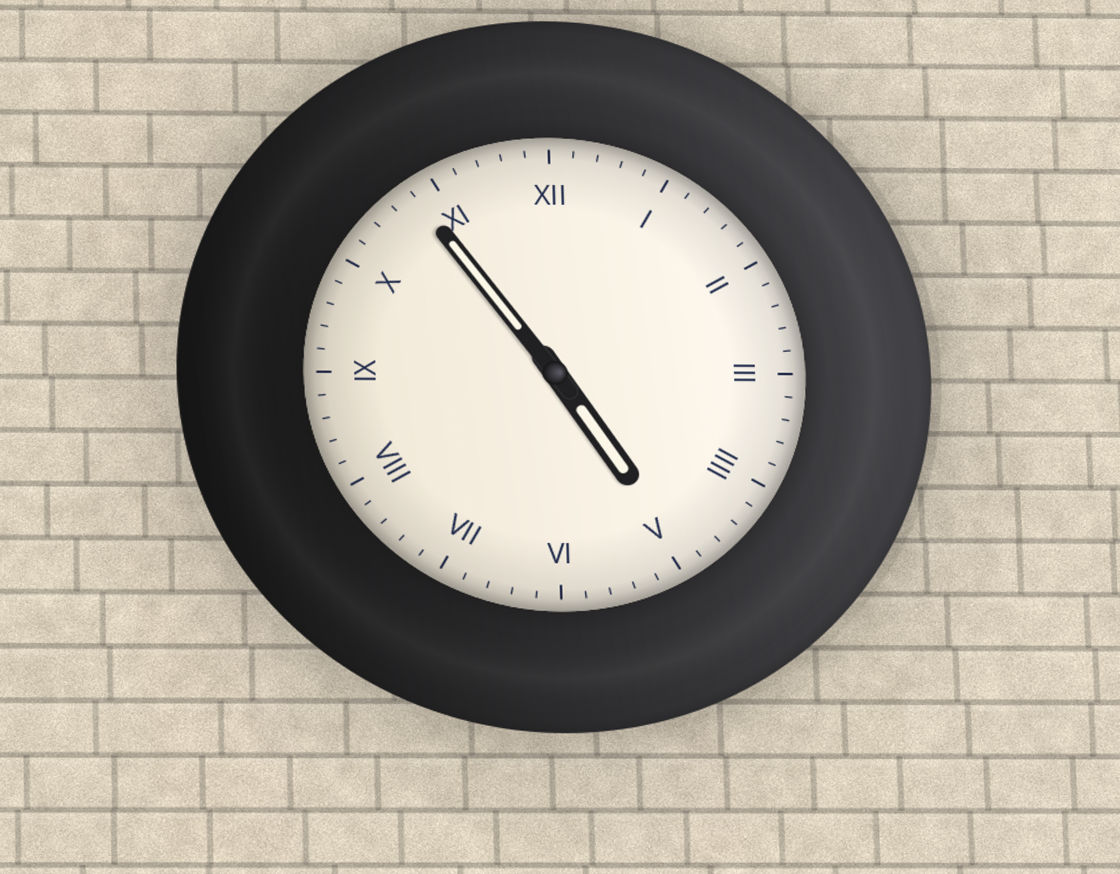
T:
4.54
